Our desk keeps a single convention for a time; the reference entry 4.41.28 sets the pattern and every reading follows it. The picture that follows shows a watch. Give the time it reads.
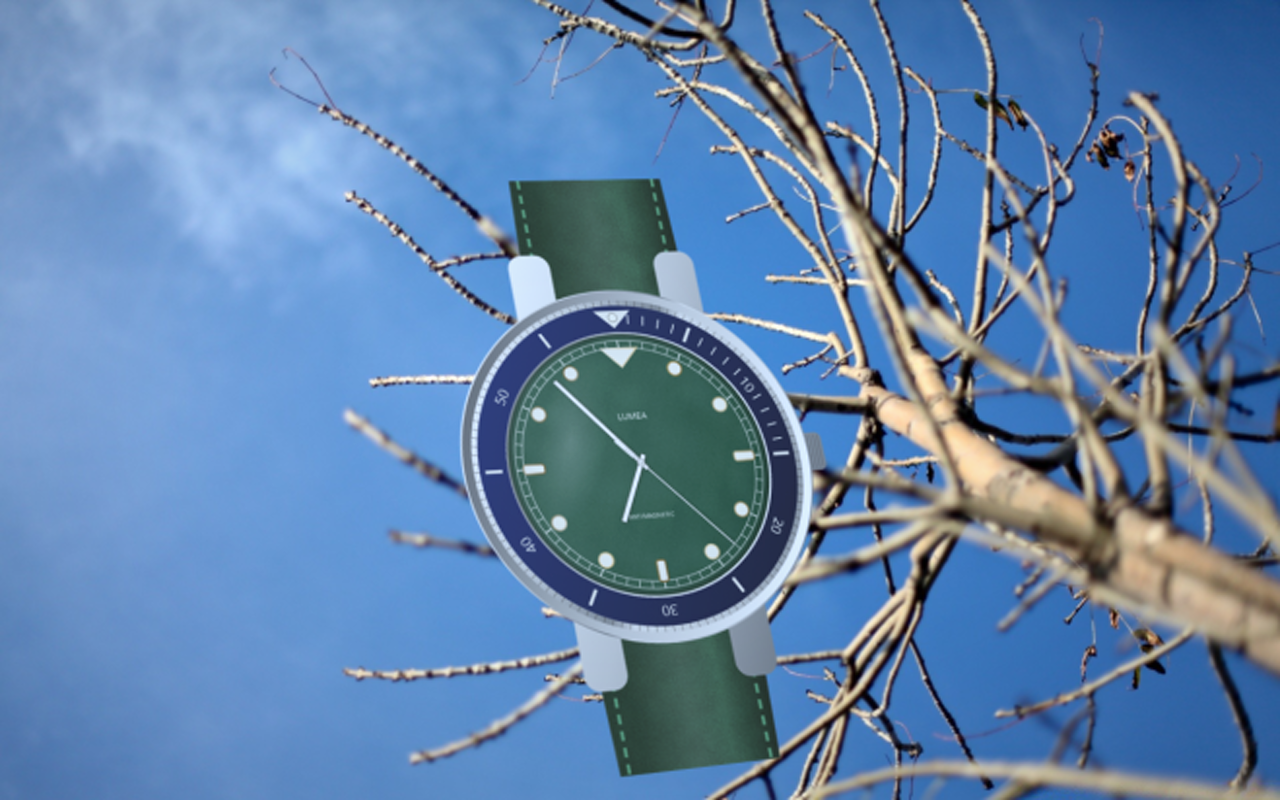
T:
6.53.23
